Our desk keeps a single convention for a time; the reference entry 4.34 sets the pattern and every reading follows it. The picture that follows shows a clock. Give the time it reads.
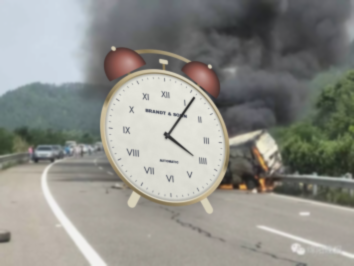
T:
4.06
